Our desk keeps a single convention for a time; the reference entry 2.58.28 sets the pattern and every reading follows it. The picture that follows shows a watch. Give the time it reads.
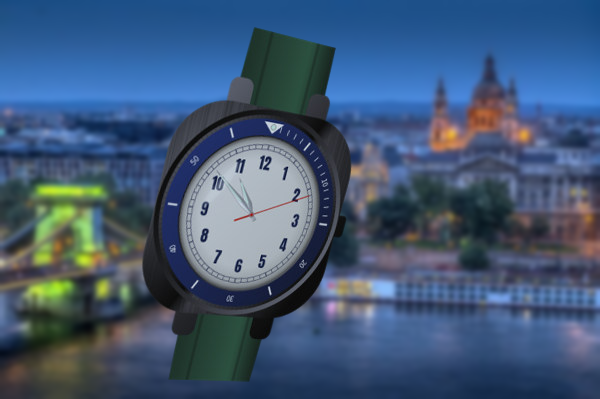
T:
10.51.11
